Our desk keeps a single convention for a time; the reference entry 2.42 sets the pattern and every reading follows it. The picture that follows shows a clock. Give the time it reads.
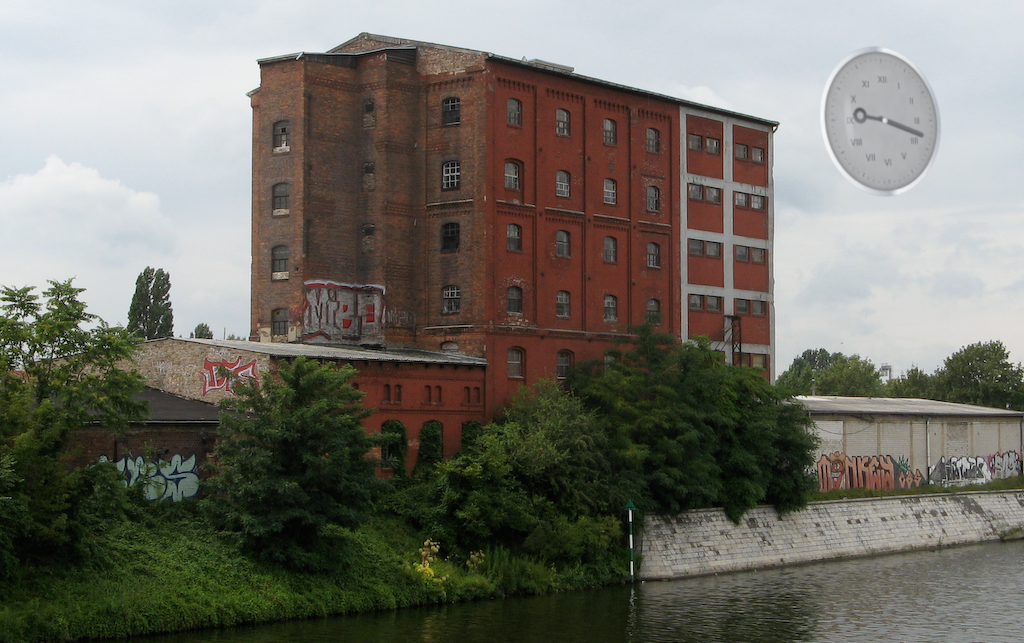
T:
9.18
